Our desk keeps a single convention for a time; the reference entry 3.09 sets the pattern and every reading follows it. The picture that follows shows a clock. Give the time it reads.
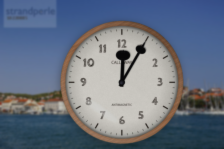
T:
12.05
